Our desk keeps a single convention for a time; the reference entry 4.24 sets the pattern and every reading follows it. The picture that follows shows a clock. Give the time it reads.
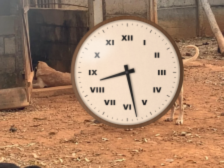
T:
8.28
